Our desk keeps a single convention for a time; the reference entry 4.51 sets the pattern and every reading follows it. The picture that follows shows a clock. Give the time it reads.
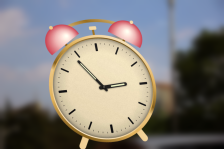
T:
2.54
